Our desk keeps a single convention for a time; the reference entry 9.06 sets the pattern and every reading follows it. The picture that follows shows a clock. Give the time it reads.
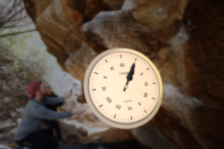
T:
1.05
